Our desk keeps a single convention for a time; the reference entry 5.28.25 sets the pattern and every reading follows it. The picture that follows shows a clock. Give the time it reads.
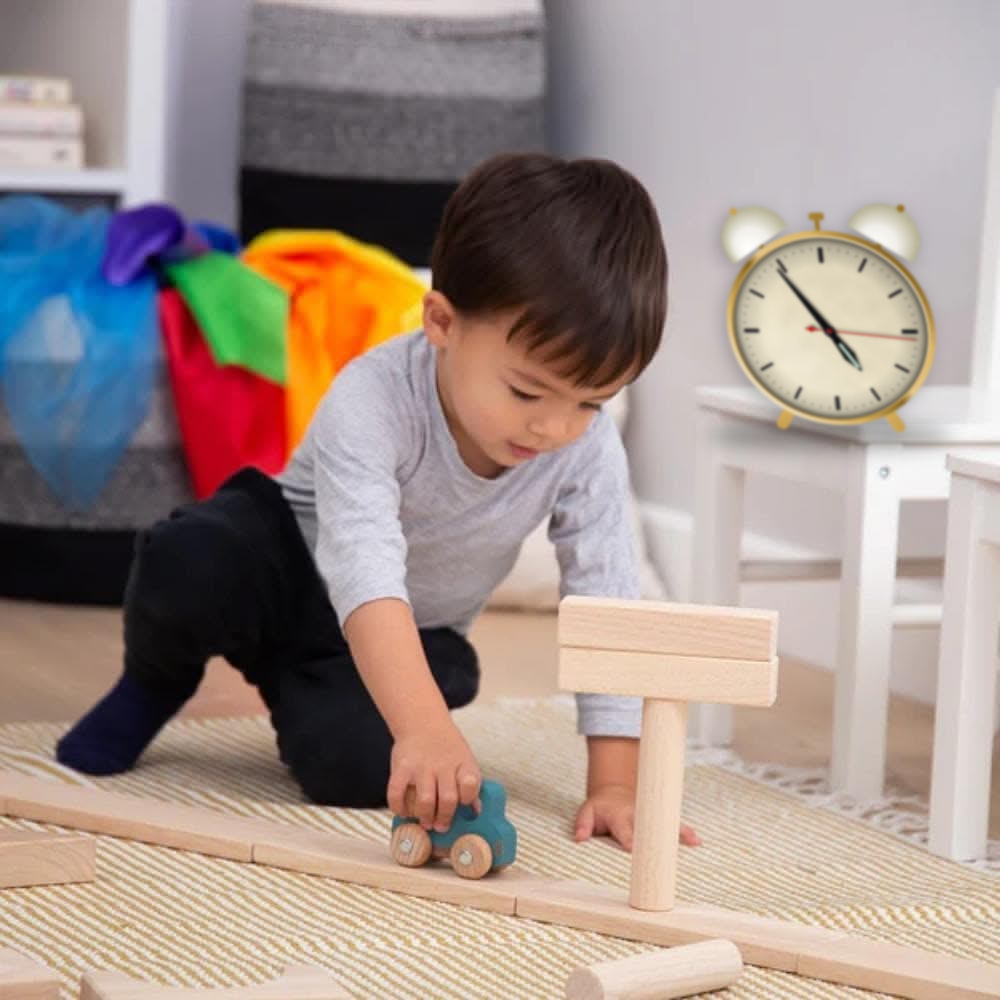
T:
4.54.16
